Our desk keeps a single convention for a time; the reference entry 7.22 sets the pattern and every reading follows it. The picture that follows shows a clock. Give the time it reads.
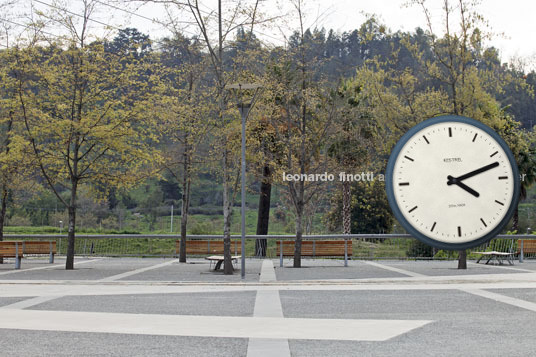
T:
4.12
